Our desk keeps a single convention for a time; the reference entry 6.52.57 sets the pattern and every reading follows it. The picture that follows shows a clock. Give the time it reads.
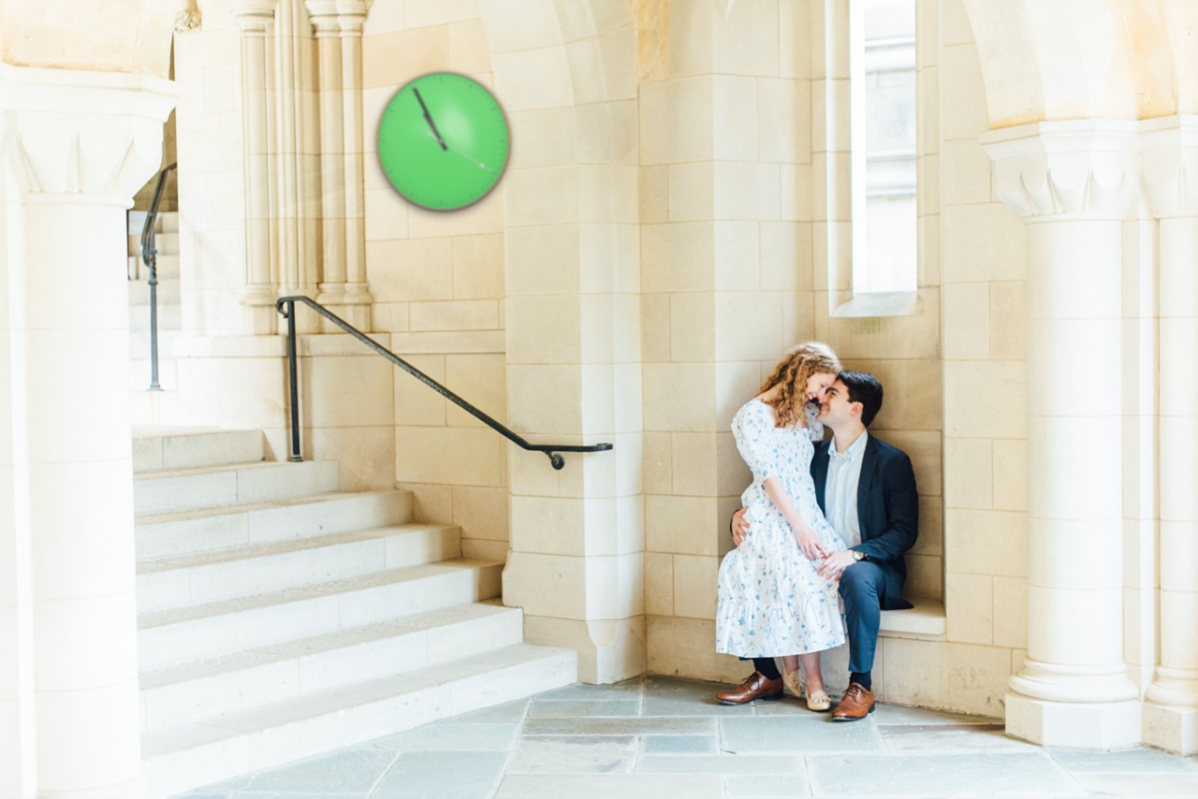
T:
10.55.20
